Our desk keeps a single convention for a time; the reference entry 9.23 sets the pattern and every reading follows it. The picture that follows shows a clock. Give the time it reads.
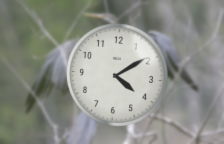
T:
4.09
